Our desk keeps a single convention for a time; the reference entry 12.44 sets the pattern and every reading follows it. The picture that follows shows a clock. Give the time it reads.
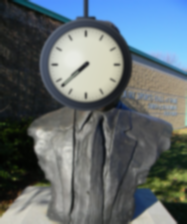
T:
7.38
